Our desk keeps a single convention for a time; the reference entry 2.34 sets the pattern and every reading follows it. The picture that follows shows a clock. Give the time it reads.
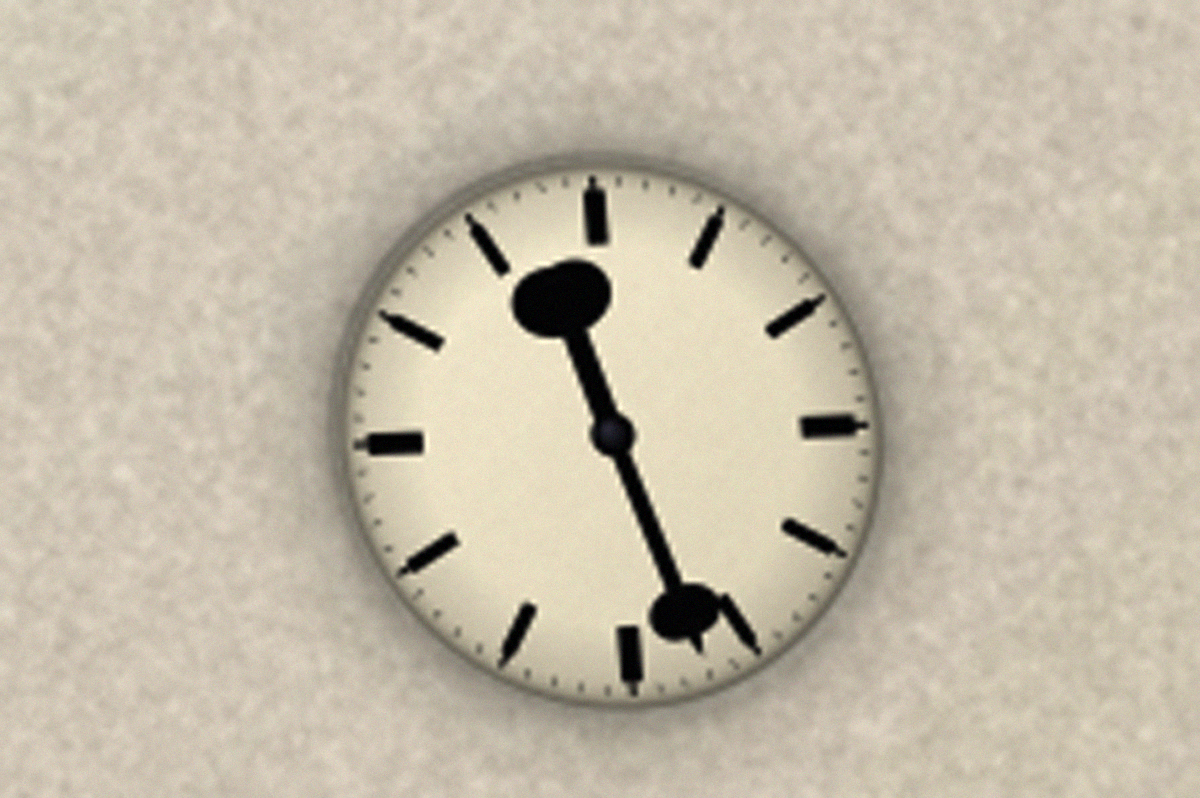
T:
11.27
